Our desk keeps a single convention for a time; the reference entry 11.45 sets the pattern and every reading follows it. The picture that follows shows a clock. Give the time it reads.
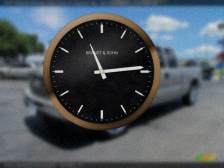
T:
11.14
